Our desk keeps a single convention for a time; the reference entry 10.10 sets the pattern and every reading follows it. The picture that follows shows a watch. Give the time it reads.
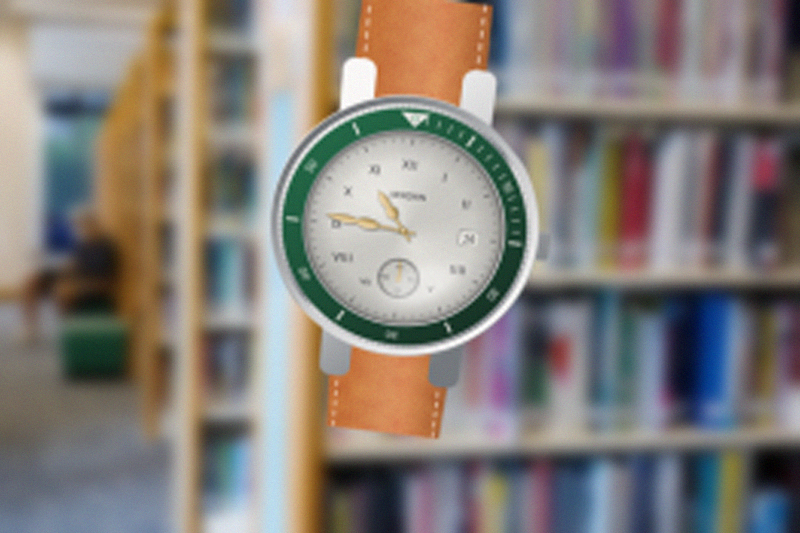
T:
10.46
